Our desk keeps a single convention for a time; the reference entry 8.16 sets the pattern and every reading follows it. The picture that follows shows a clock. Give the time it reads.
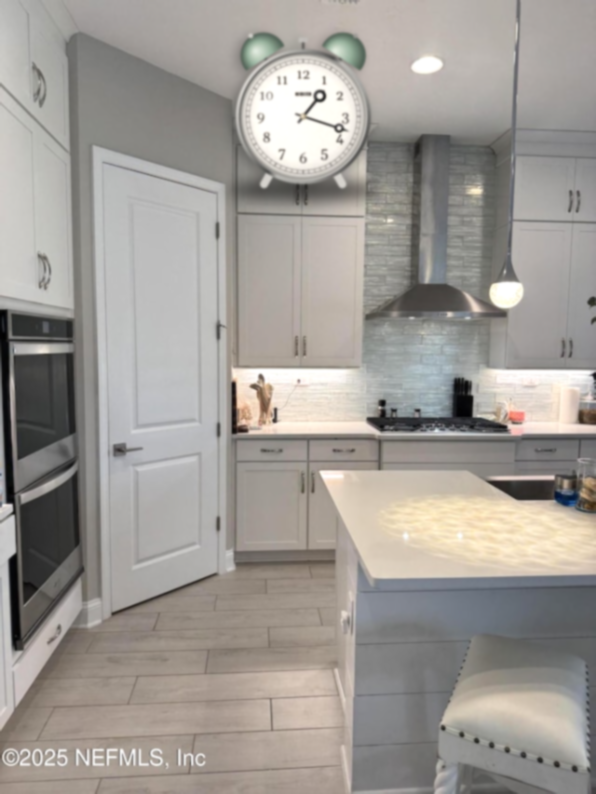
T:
1.18
